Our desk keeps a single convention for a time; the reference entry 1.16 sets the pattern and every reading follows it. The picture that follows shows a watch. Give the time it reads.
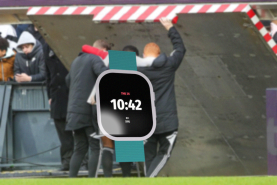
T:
10.42
